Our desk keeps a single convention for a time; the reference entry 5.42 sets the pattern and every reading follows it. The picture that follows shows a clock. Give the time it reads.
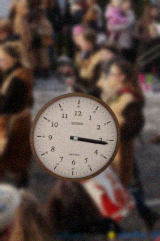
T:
3.16
